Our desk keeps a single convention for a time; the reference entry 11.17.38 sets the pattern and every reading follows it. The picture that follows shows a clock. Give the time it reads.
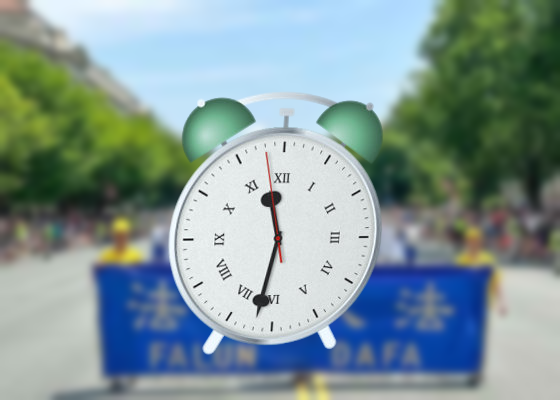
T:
11.31.58
